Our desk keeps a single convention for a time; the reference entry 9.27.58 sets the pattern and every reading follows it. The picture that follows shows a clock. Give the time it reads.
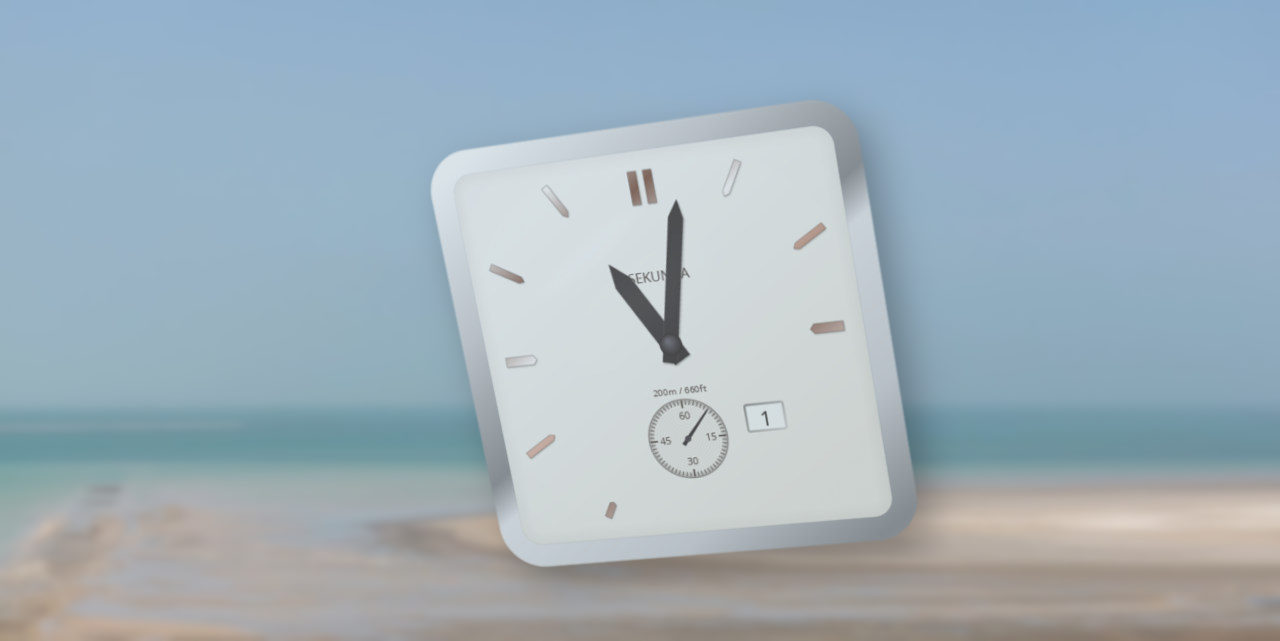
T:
11.02.07
